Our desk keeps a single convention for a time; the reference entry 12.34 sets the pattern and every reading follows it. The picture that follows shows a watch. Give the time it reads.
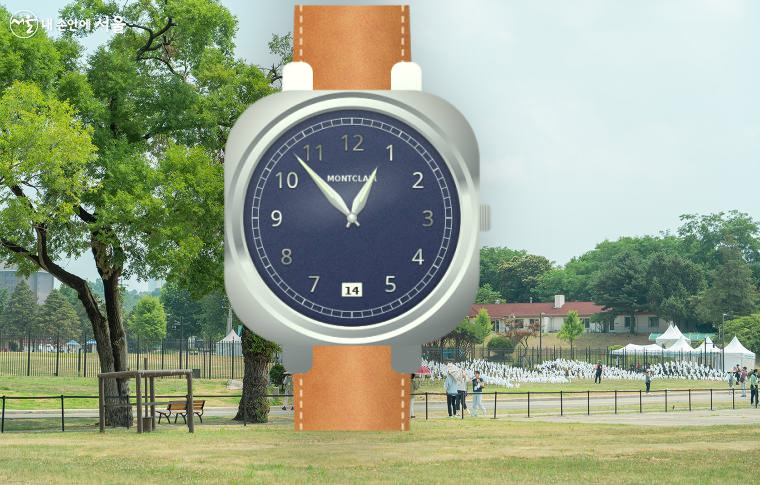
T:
12.53
